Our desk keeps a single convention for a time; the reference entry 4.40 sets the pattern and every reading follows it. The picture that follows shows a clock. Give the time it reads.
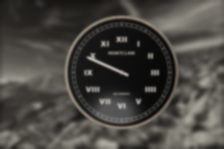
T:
9.49
